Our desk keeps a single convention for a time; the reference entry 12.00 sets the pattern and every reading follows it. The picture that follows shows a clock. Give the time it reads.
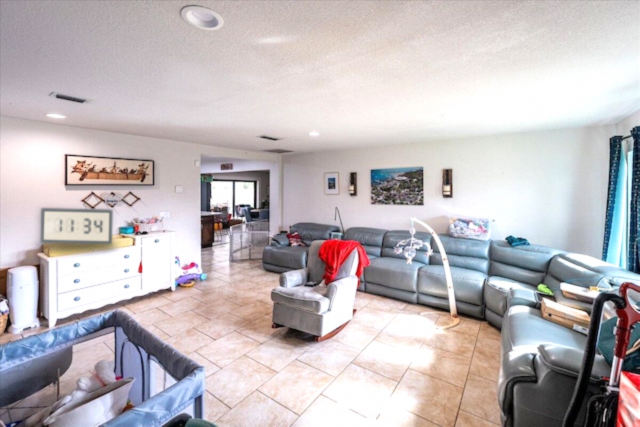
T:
11.34
